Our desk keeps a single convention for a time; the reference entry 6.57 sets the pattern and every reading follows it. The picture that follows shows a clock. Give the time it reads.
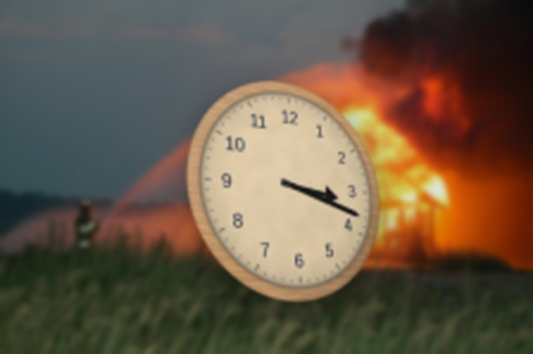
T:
3.18
